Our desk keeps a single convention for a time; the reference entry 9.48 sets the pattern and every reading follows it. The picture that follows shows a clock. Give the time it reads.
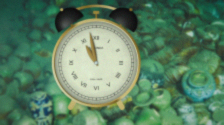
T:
10.58
